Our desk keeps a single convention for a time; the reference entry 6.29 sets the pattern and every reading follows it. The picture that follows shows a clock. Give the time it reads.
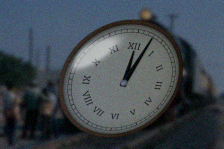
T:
12.03
